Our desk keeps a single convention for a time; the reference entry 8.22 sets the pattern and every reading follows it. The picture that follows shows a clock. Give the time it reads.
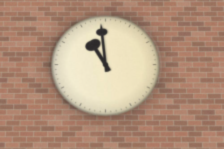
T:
10.59
